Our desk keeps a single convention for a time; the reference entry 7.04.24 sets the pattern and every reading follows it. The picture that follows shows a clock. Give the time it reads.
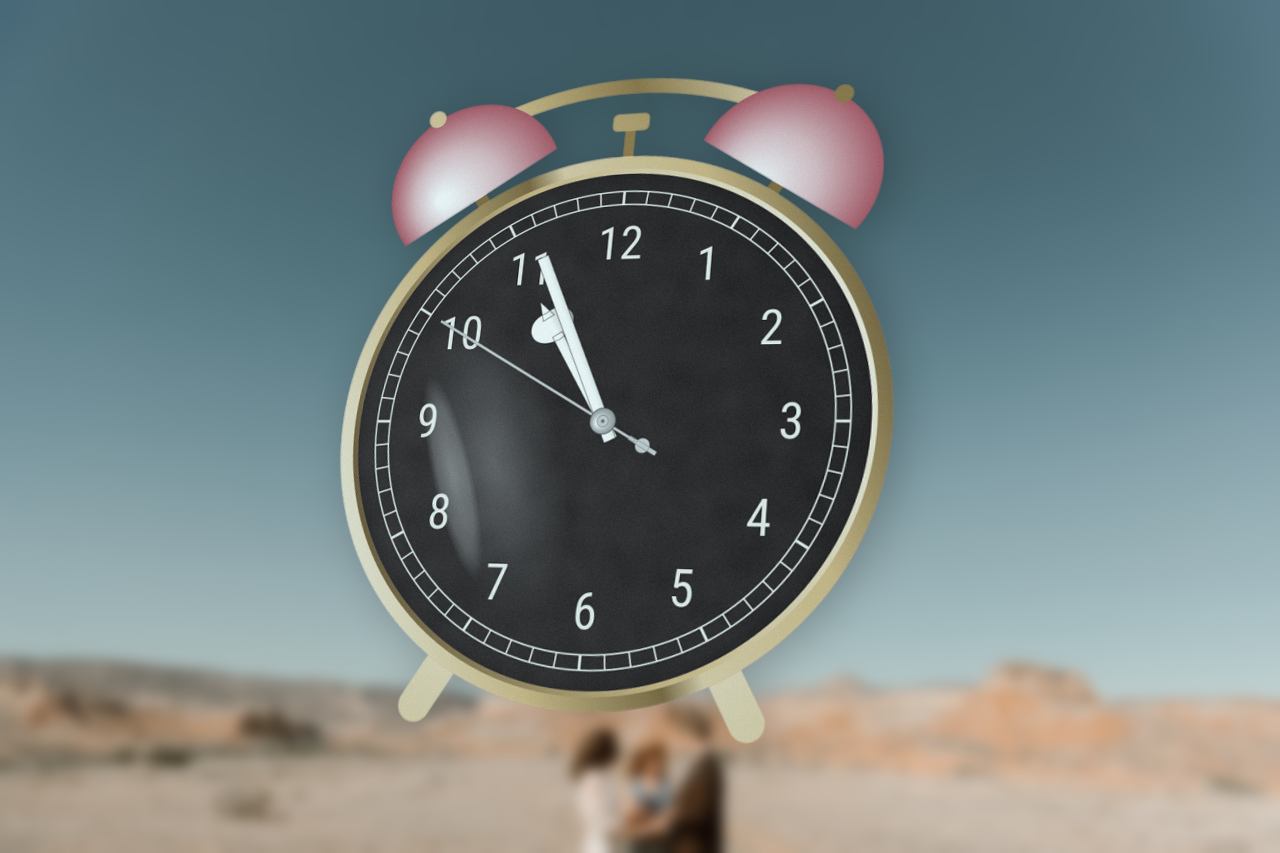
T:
10.55.50
